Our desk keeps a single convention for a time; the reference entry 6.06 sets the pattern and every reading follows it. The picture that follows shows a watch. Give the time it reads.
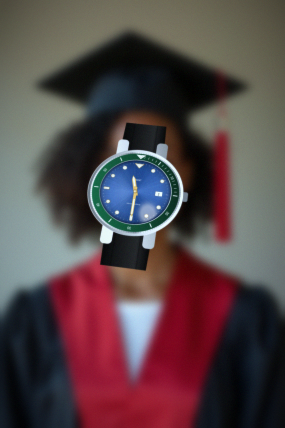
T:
11.30
